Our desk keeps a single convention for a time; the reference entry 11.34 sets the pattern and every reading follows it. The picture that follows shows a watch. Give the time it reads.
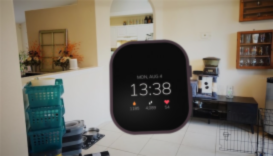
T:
13.38
